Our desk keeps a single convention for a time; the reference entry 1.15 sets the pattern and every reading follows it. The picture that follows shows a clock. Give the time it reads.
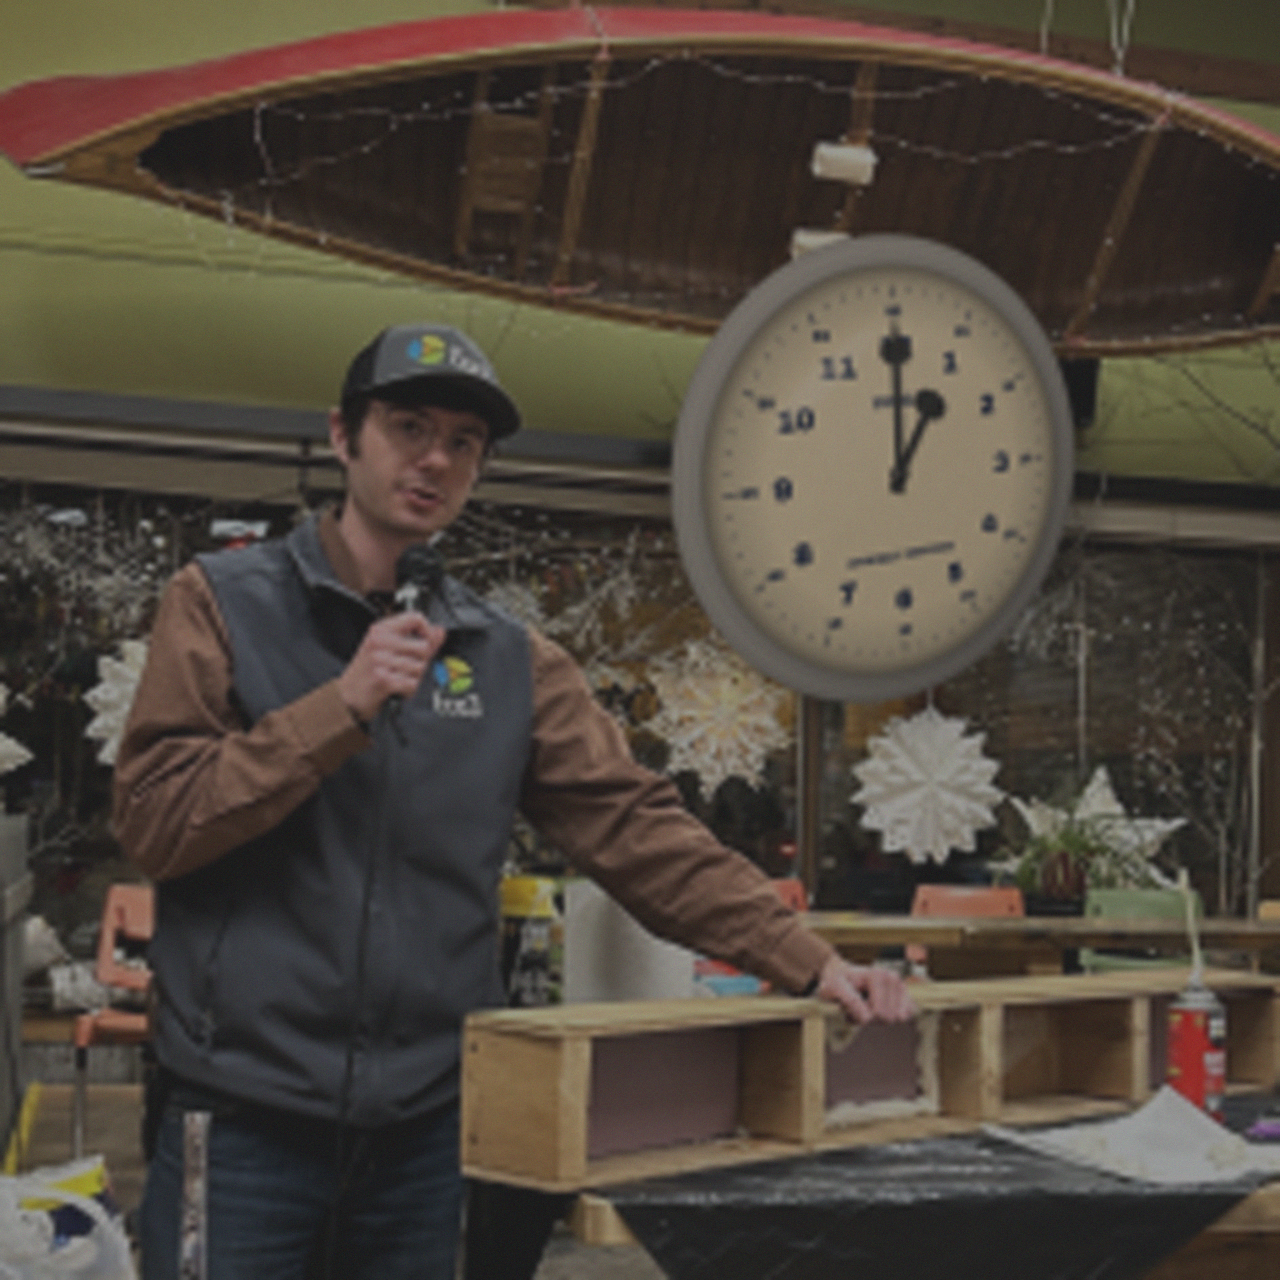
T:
1.00
